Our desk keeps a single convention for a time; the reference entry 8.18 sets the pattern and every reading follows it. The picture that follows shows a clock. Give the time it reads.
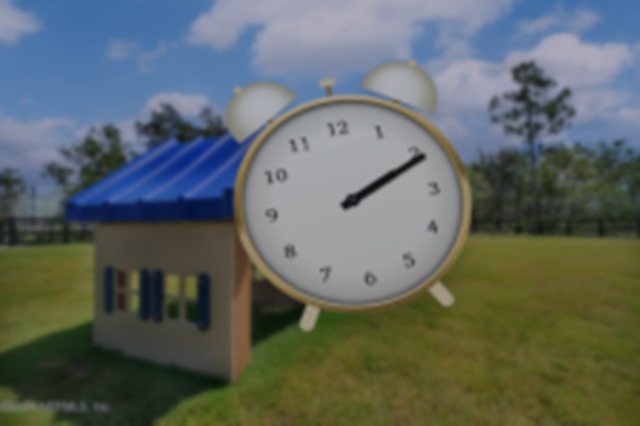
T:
2.11
